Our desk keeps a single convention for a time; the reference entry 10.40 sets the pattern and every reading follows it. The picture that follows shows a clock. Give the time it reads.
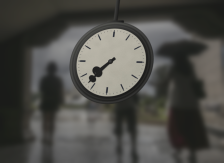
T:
7.37
